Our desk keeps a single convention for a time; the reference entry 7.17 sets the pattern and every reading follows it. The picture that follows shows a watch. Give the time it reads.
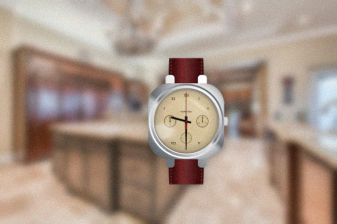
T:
9.30
